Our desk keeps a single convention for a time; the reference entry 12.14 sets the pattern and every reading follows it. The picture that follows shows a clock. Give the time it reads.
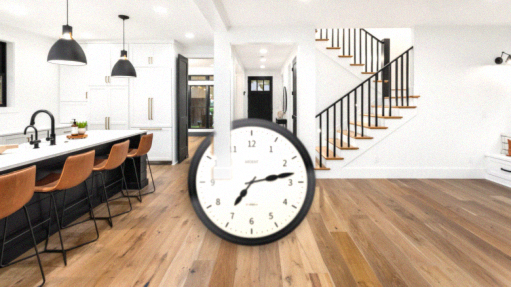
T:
7.13
